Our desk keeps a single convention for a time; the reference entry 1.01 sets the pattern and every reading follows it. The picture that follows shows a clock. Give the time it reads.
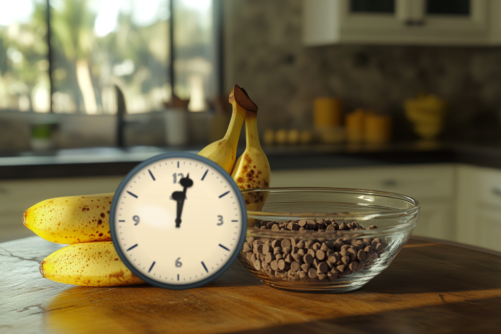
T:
12.02
